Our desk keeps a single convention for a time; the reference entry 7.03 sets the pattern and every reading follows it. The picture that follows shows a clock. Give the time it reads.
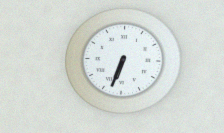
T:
6.33
